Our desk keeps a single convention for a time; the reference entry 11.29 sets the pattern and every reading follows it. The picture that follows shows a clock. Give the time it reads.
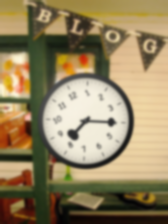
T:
8.20
